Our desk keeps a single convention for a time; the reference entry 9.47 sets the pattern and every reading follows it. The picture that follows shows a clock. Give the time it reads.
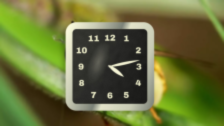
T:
4.13
